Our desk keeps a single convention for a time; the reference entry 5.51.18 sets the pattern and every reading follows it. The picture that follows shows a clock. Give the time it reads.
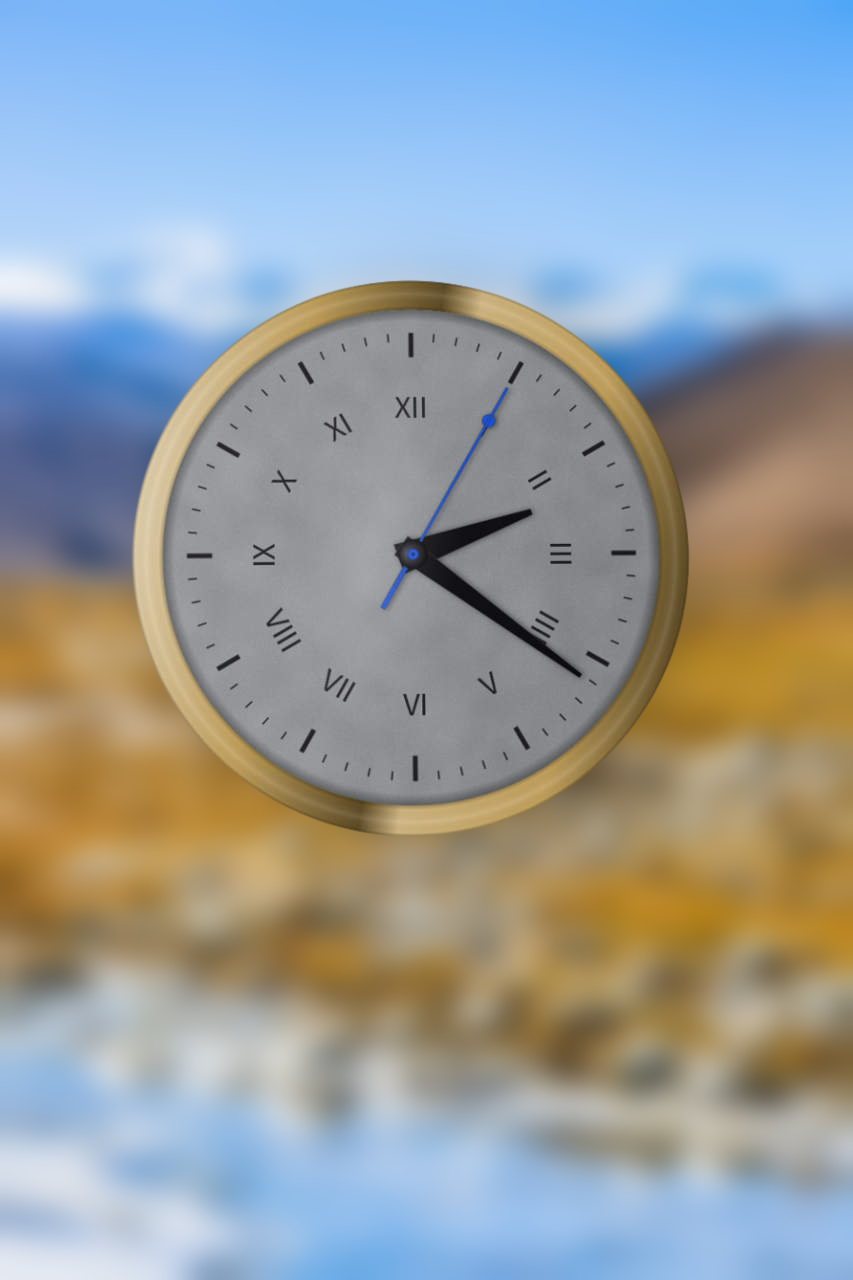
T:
2.21.05
